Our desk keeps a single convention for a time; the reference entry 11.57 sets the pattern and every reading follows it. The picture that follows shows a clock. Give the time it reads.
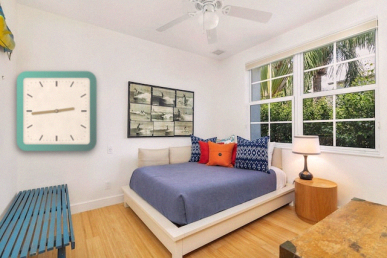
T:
2.44
